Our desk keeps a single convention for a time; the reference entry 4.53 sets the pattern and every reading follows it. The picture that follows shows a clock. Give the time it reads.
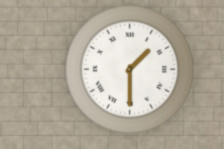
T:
1.30
